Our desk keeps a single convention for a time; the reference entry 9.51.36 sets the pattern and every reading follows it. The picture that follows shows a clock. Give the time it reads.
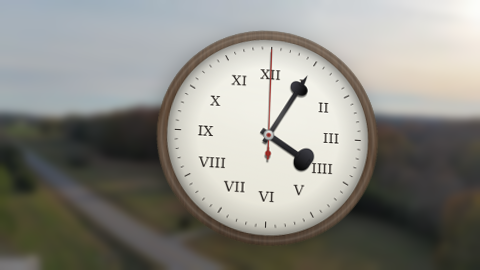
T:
4.05.00
